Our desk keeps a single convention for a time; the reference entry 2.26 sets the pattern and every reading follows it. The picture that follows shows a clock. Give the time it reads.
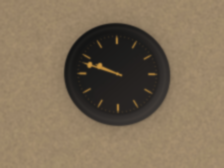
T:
9.48
